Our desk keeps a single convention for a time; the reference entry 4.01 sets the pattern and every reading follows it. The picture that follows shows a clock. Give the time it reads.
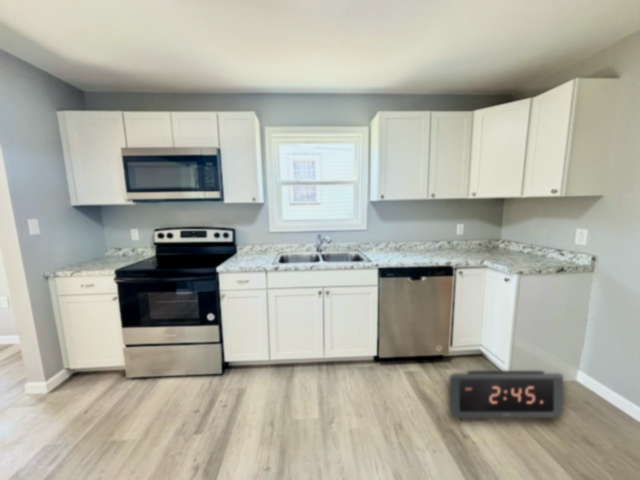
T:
2.45
